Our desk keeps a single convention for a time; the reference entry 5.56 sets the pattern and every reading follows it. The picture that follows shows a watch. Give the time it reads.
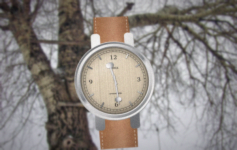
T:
11.29
